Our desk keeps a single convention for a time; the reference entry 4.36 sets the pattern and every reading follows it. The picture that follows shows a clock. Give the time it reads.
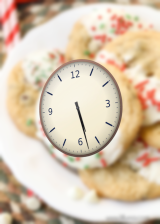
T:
5.28
